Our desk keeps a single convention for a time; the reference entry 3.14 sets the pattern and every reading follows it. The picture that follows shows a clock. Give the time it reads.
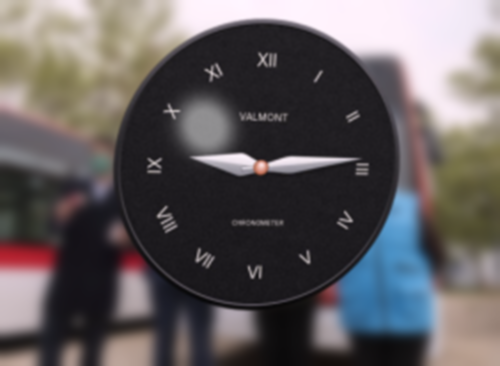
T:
9.14
